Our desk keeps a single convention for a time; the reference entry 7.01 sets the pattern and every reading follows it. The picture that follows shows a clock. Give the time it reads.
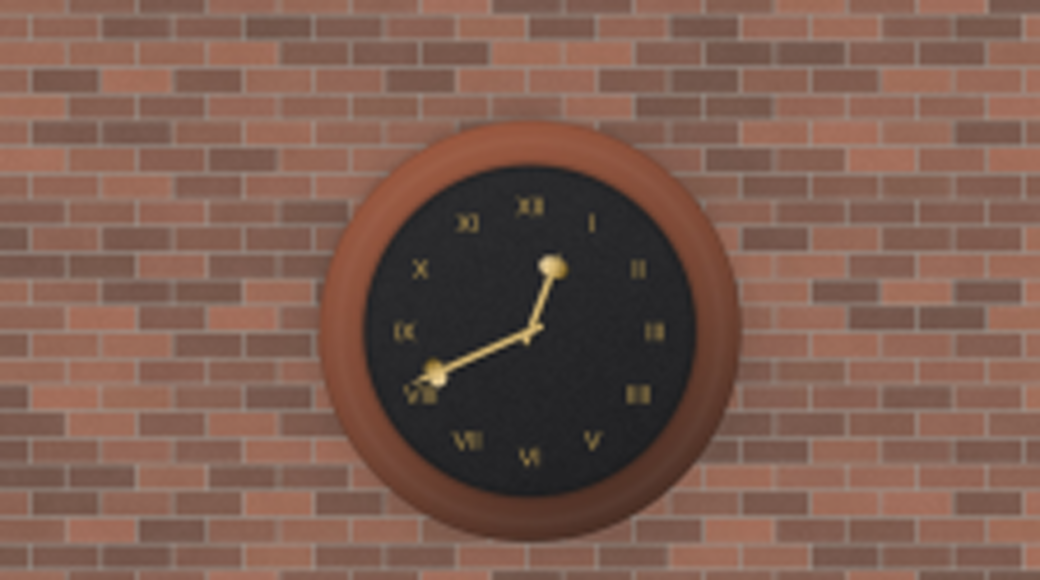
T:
12.41
